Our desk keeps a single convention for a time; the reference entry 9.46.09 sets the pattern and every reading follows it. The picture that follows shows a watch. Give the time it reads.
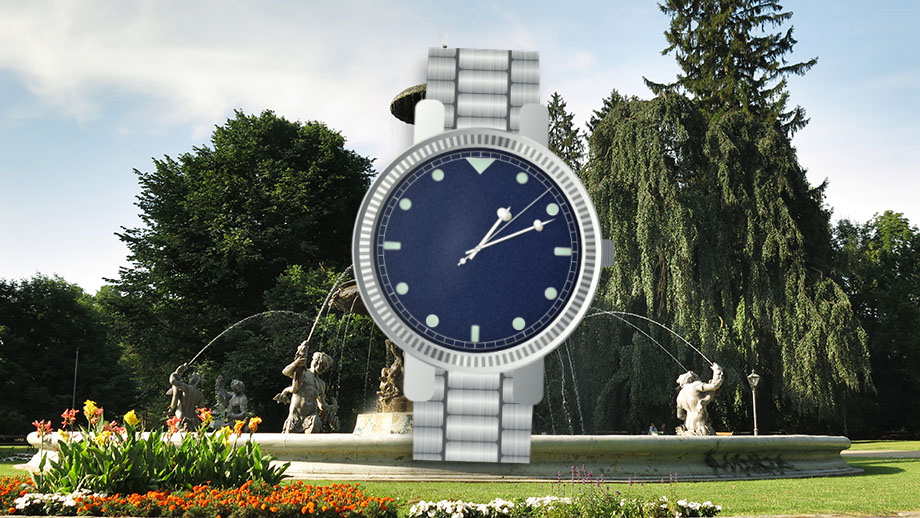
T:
1.11.08
